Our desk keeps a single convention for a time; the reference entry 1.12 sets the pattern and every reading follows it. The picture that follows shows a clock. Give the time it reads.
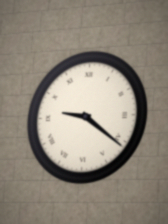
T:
9.21
